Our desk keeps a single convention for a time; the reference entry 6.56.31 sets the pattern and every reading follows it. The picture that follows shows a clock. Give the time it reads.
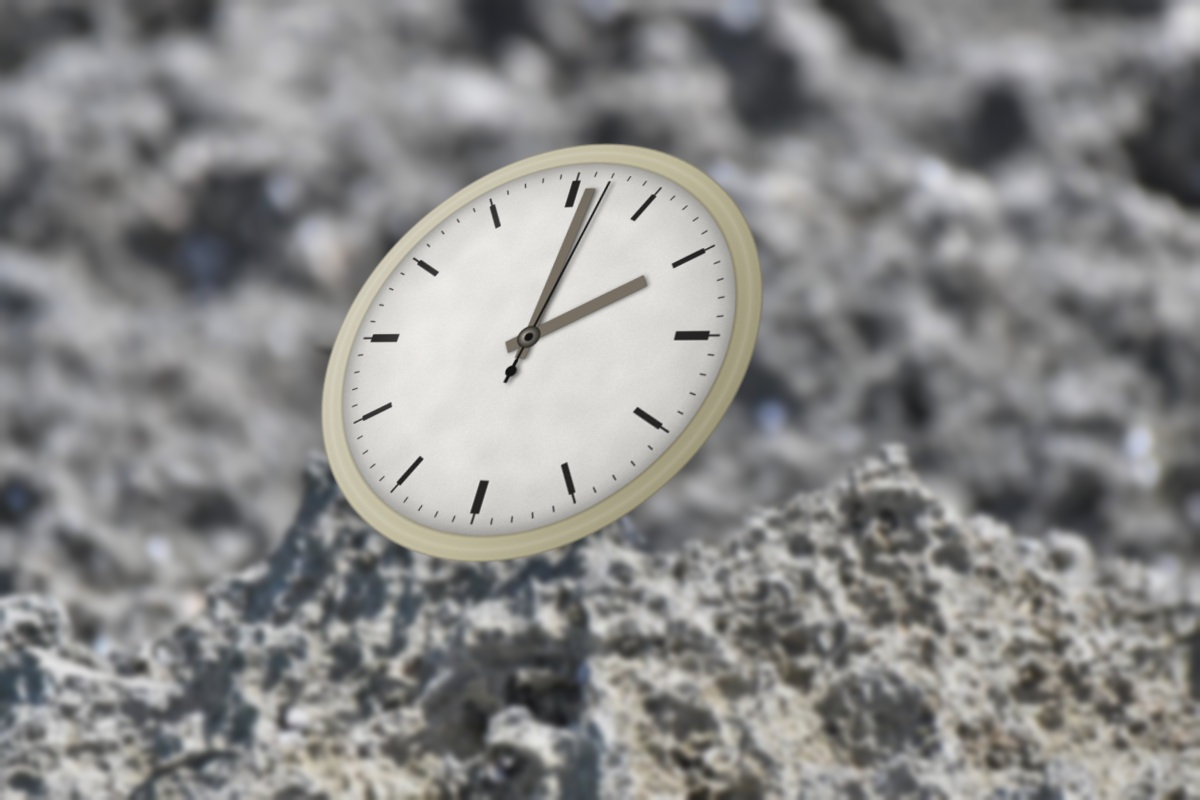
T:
2.01.02
